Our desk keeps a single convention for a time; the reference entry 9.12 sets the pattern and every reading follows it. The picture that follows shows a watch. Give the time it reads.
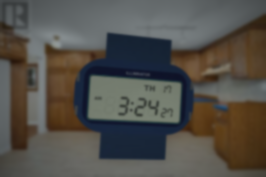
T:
3.24
